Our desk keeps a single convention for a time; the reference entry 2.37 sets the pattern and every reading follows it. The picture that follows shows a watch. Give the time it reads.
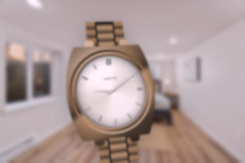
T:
9.10
